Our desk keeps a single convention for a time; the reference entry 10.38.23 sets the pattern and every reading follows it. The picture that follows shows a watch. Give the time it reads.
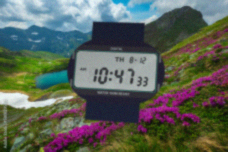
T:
10.47.33
